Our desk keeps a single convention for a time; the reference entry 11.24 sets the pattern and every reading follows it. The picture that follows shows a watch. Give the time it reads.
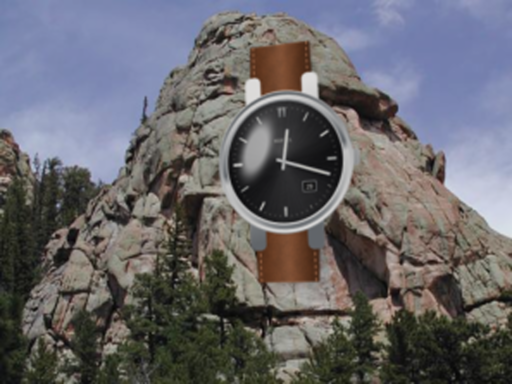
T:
12.18
